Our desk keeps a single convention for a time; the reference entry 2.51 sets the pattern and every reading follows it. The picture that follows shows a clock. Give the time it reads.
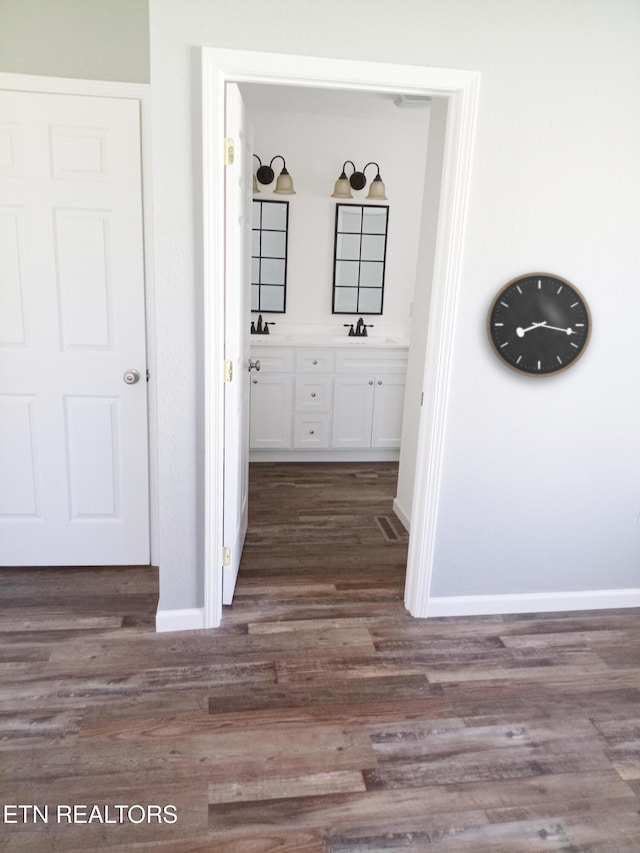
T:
8.17
